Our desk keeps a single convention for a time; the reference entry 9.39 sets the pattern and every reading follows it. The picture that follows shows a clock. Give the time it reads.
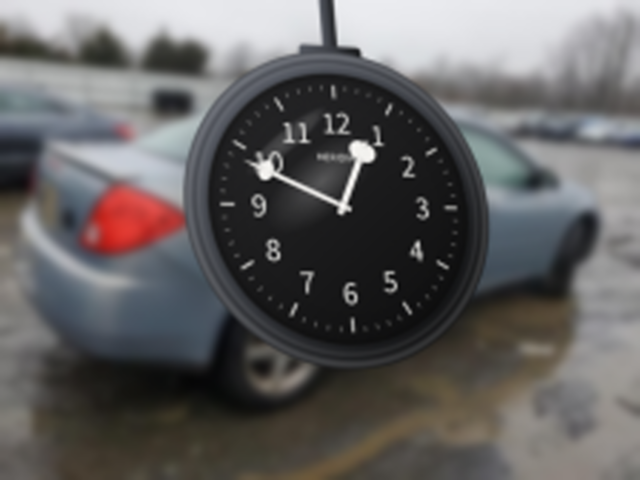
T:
12.49
